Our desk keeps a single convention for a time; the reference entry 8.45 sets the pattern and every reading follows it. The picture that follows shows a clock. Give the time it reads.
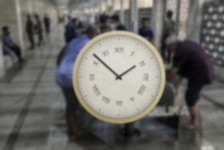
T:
1.52
